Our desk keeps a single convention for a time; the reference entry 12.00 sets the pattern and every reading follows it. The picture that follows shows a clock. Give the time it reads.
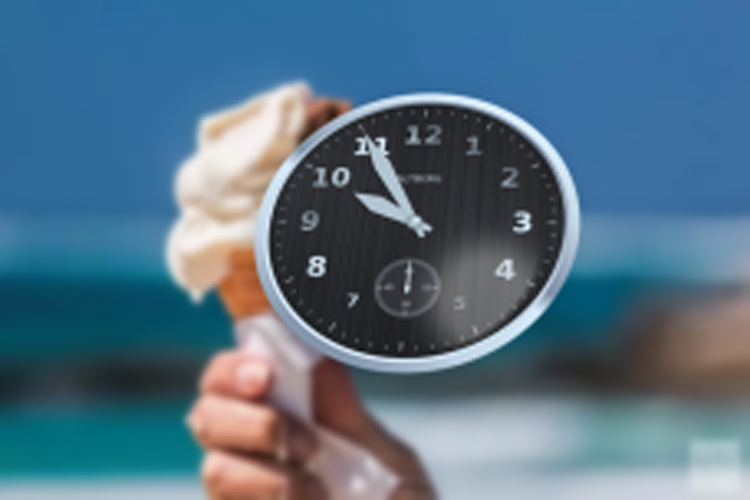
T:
9.55
